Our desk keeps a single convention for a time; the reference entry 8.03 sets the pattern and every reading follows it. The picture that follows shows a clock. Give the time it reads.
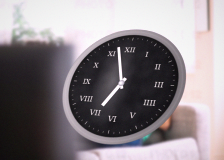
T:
6.57
